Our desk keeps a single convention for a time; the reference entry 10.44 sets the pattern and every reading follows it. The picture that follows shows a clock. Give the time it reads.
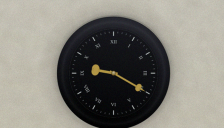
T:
9.20
